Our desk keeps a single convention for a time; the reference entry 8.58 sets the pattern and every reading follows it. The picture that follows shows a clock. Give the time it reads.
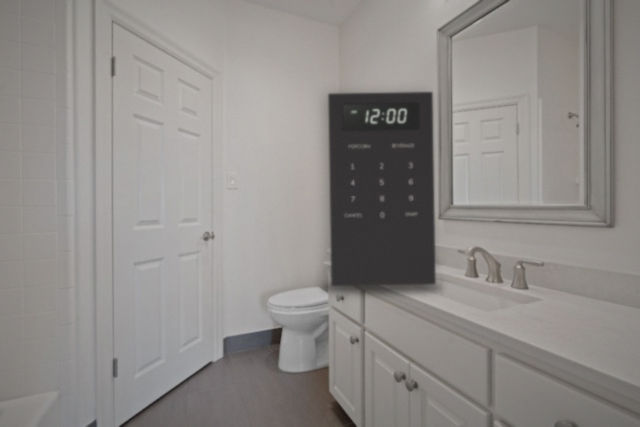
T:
12.00
